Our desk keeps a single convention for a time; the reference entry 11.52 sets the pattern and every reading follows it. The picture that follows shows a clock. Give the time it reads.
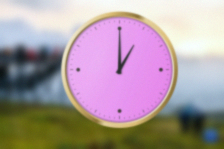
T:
1.00
